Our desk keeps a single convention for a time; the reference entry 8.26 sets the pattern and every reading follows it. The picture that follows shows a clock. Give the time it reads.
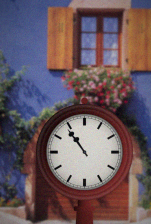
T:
10.54
